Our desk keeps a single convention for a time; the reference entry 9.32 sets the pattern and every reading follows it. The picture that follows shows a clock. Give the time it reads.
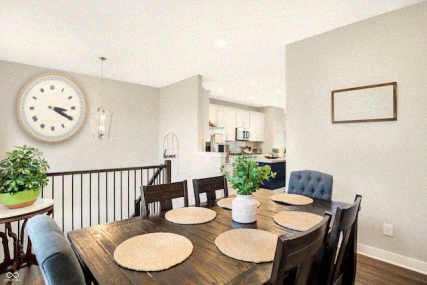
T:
3.20
